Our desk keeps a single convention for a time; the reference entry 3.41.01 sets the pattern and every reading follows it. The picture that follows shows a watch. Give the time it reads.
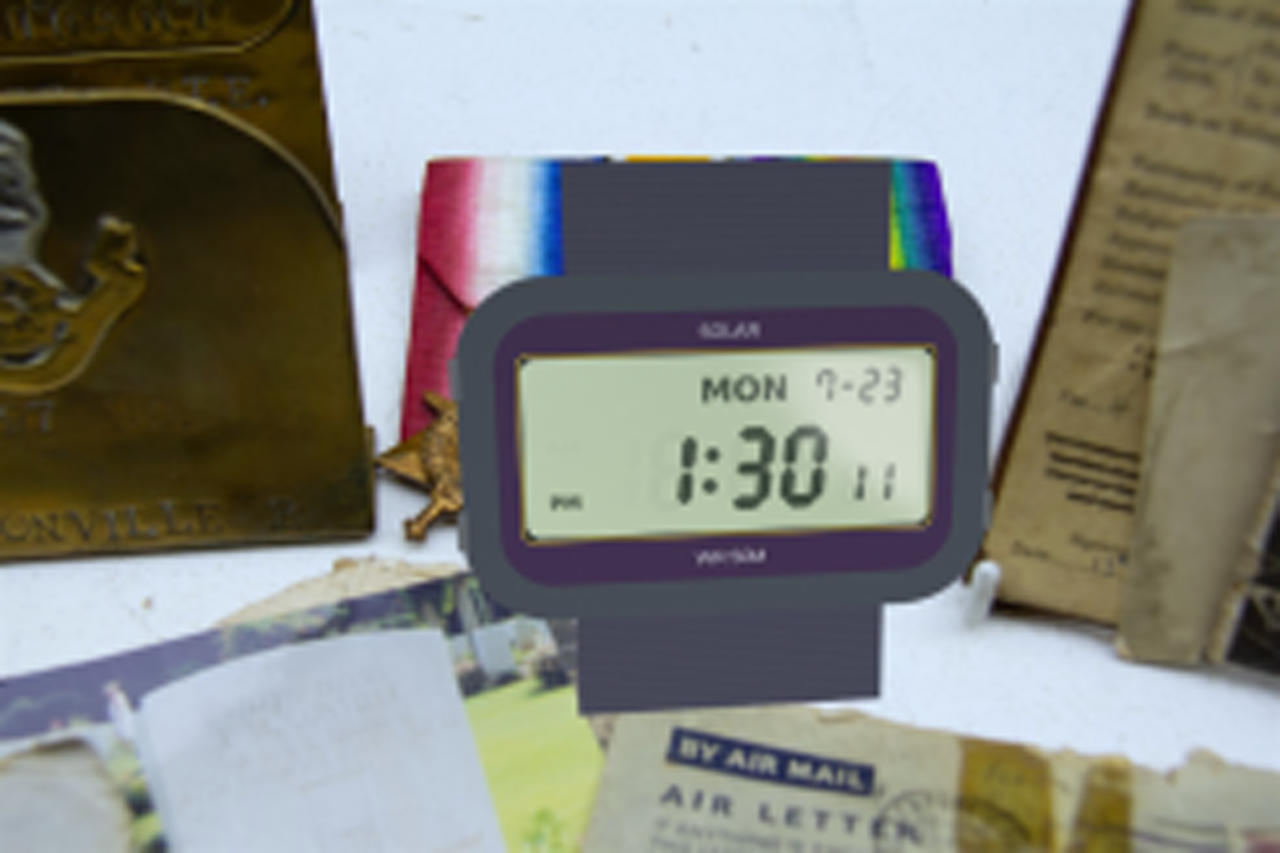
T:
1.30.11
